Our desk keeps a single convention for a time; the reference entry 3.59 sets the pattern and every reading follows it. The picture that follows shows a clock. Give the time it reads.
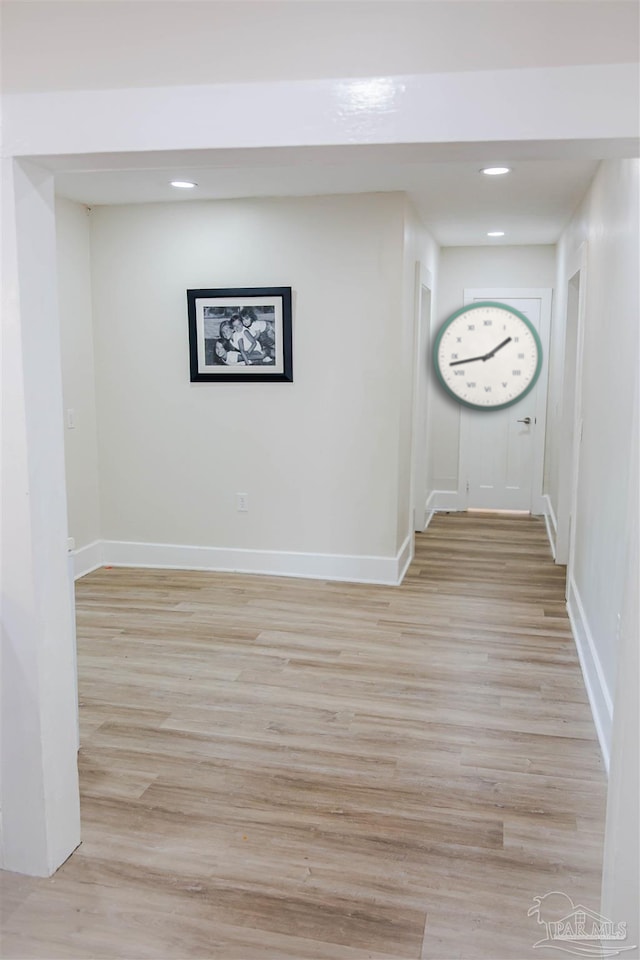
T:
1.43
